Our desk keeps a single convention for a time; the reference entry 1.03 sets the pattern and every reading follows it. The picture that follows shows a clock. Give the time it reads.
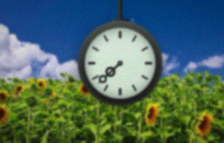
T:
7.38
